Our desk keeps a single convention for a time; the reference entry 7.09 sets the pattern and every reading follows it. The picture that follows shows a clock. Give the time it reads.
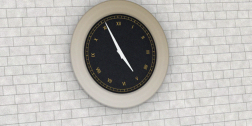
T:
4.56
